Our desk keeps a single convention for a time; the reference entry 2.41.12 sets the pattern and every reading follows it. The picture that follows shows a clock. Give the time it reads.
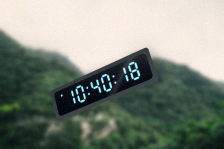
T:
10.40.18
